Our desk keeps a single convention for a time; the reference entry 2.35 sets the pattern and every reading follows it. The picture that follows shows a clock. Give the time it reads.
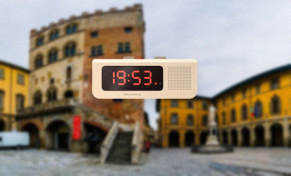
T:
19.53
